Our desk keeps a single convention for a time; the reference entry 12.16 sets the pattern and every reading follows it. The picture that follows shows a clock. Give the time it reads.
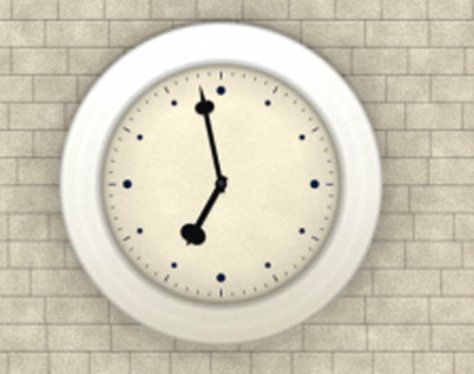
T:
6.58
